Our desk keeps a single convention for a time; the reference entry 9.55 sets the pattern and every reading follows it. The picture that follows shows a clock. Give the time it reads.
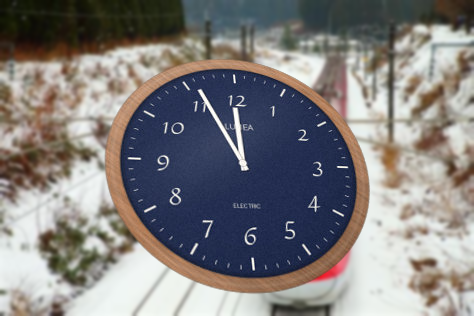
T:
11.56
